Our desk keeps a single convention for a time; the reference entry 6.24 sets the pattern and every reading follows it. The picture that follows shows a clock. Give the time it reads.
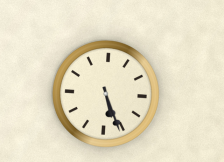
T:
5.26
